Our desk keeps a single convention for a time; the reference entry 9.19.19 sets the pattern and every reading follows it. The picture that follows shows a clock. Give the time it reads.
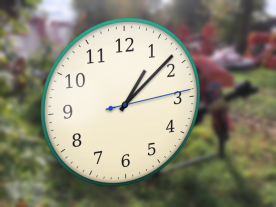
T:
1.08.14
